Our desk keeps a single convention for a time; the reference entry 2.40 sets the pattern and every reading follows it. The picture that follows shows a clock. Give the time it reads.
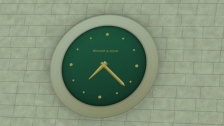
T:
7.22
